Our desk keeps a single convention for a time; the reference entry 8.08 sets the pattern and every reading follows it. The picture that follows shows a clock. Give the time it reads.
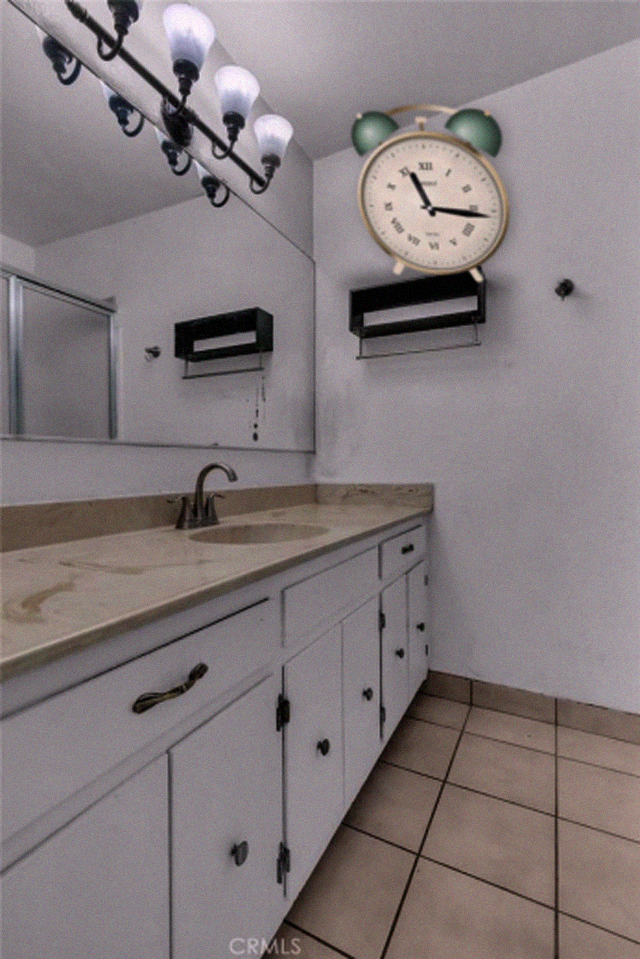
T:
11.16
